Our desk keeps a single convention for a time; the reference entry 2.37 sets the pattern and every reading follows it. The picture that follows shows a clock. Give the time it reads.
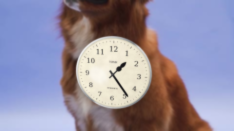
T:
1.24
